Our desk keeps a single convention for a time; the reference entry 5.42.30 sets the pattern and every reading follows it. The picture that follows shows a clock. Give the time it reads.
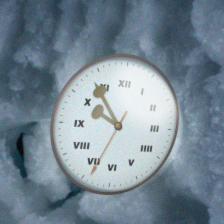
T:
9.53.34
